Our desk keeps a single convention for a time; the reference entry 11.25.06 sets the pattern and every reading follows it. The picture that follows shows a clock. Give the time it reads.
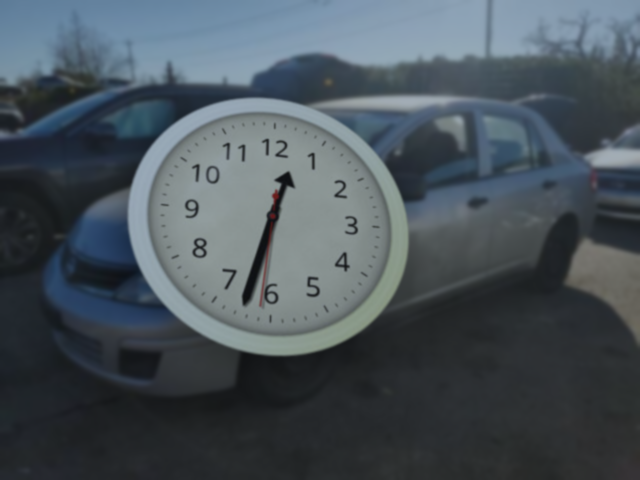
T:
12.32.31
